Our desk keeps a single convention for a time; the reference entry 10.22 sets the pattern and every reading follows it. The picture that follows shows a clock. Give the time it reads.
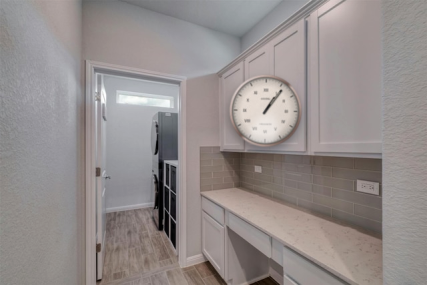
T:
1.06
